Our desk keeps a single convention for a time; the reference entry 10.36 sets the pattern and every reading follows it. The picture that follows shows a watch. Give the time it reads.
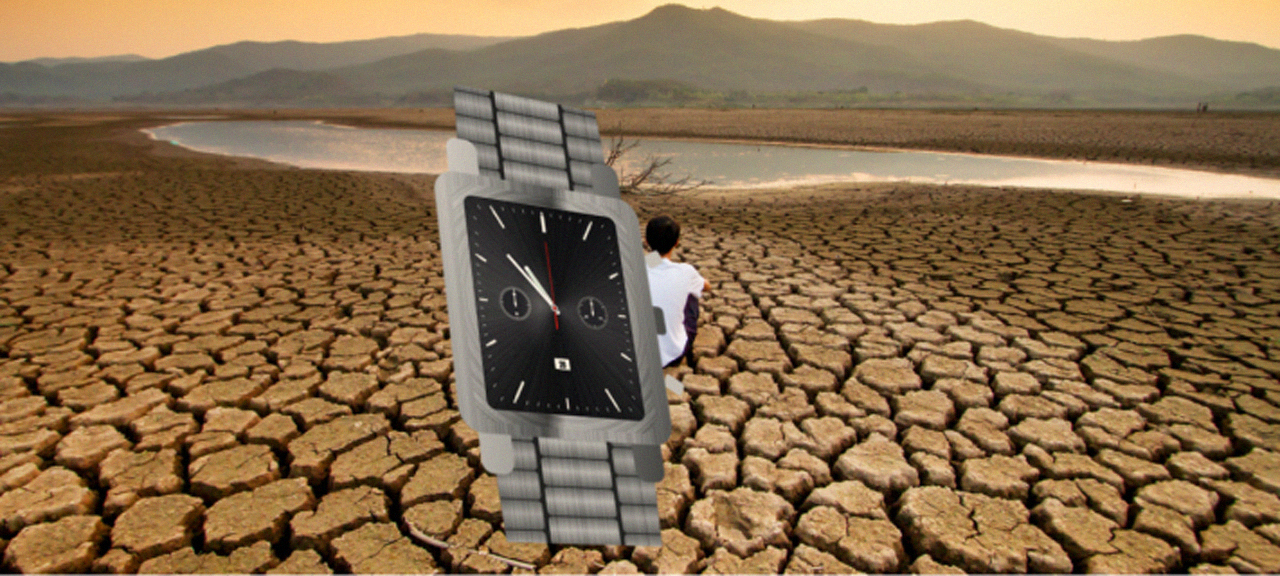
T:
10.53
